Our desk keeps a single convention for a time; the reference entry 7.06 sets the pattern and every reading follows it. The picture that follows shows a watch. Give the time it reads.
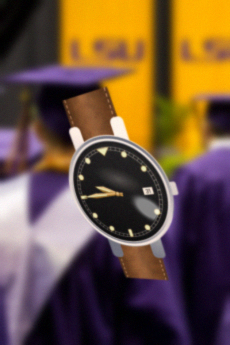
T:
9.45
